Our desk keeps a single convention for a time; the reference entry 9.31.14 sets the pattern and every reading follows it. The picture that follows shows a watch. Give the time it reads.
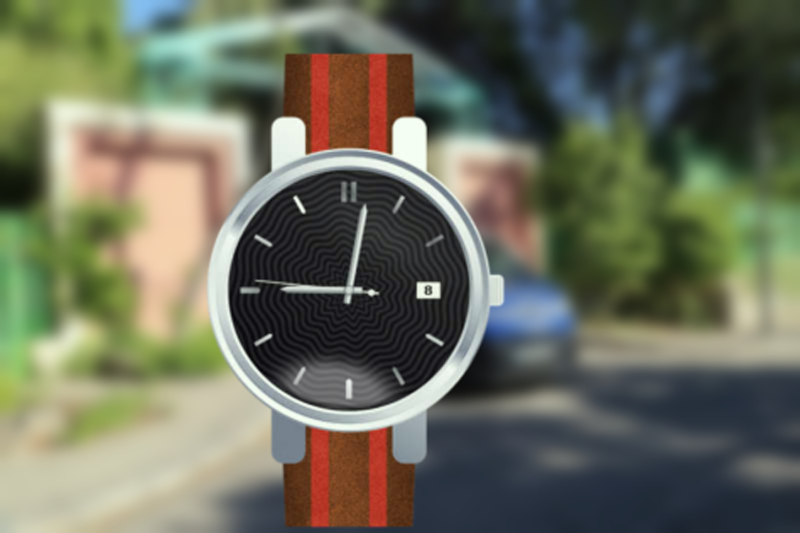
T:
9.01.46
